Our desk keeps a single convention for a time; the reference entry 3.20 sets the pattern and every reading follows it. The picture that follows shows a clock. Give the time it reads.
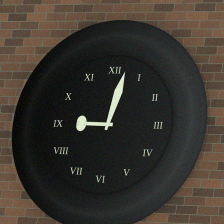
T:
9.02
